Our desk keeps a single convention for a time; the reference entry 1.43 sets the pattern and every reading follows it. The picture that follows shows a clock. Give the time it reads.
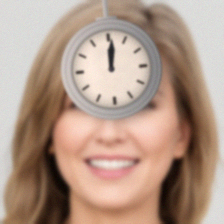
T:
12.01
